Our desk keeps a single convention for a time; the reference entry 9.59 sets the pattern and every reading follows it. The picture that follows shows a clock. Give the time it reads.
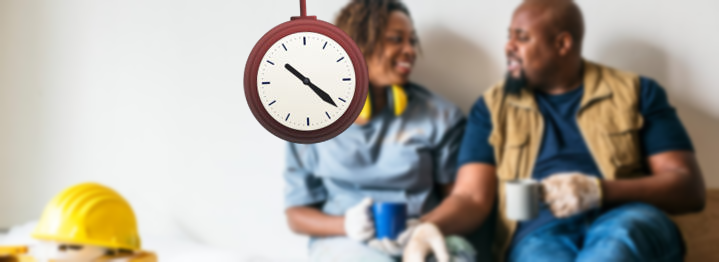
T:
10.22
